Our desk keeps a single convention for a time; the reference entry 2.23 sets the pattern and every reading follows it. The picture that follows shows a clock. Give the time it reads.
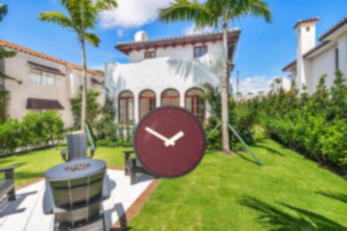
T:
1.50
